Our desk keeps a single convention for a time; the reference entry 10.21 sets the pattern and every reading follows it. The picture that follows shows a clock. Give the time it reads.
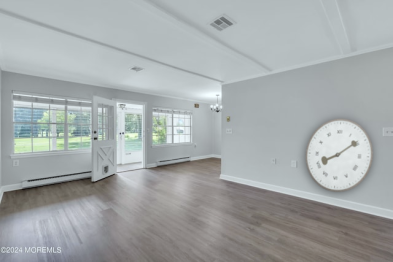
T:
8.09
